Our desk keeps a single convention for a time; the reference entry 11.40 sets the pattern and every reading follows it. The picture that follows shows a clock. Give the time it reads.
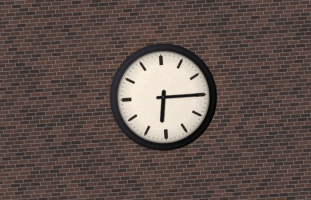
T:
6.15
